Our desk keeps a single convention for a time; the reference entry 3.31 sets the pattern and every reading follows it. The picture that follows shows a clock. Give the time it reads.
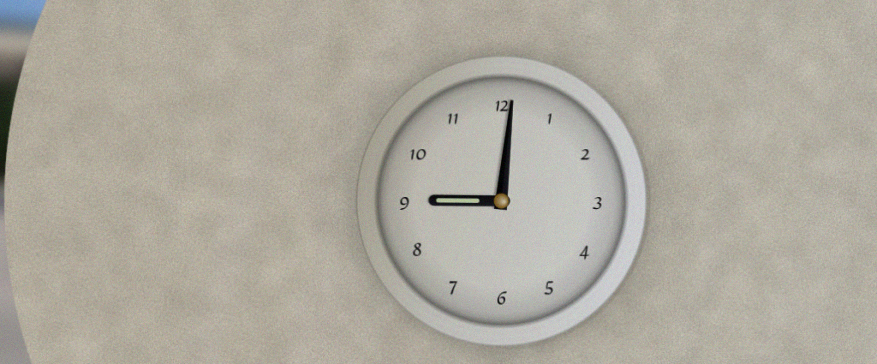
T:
9.01
